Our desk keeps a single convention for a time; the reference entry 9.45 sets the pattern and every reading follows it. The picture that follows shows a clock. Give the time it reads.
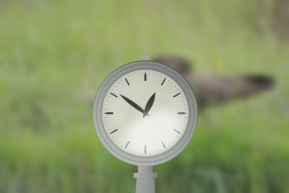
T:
12.51
